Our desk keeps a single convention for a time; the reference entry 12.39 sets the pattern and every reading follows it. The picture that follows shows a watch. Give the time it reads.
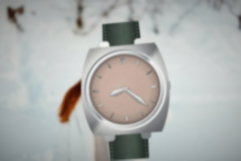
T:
8.22
